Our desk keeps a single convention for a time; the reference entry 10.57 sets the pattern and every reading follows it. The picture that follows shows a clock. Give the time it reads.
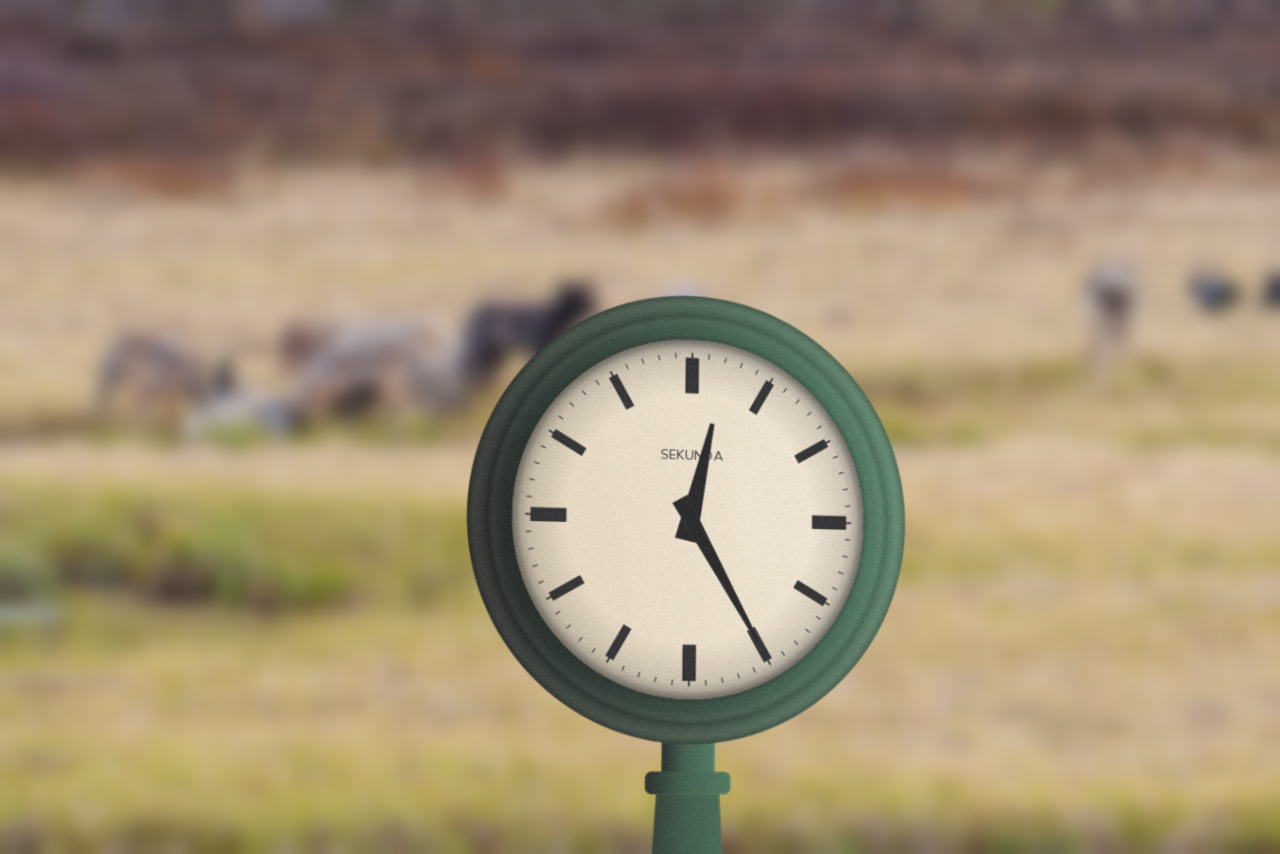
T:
12.25
